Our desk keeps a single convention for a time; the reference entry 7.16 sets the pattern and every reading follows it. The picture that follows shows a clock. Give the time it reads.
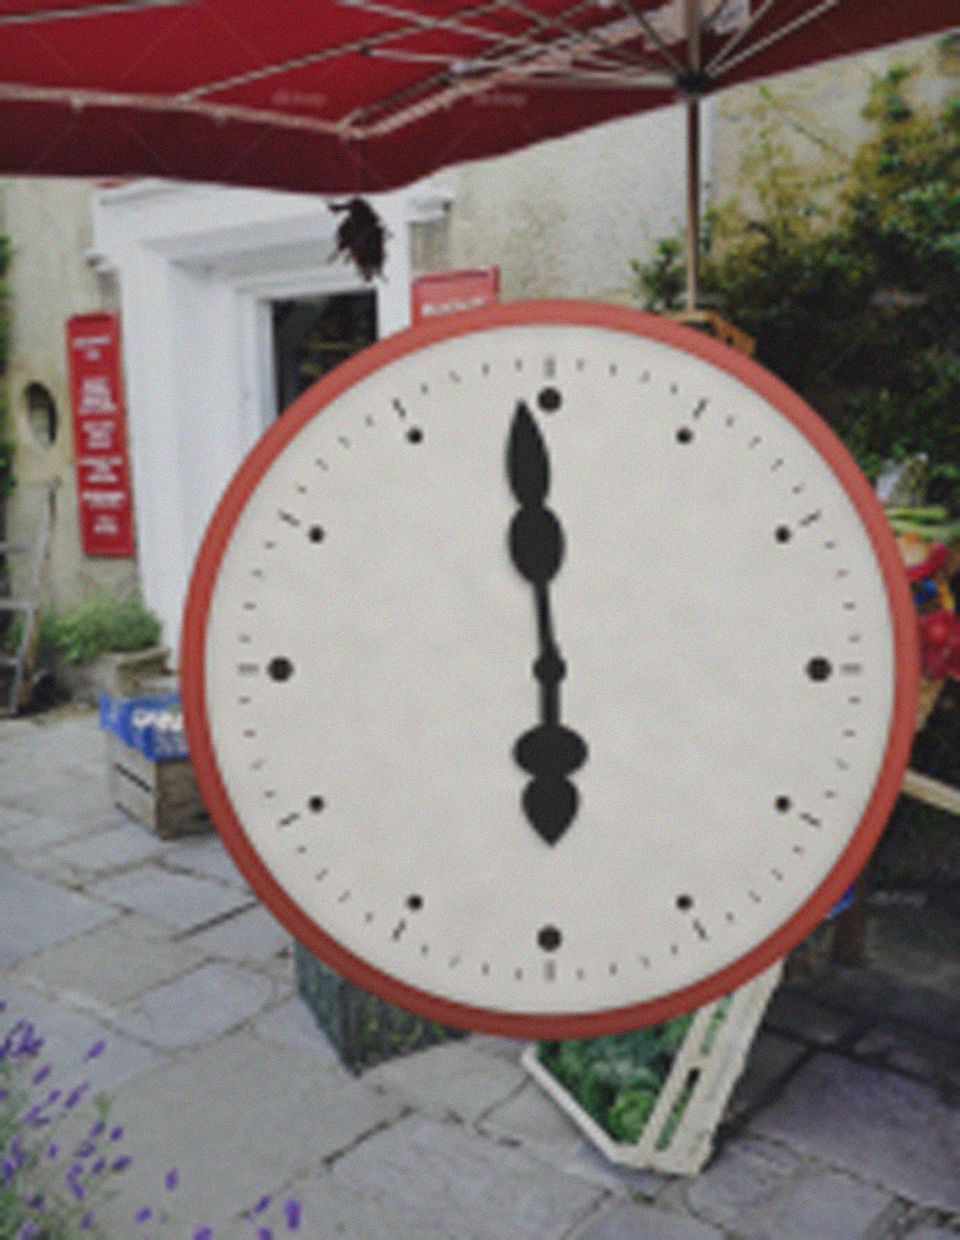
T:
5.59
